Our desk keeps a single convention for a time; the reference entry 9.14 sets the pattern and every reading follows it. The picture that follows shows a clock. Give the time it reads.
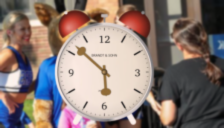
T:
5.52
